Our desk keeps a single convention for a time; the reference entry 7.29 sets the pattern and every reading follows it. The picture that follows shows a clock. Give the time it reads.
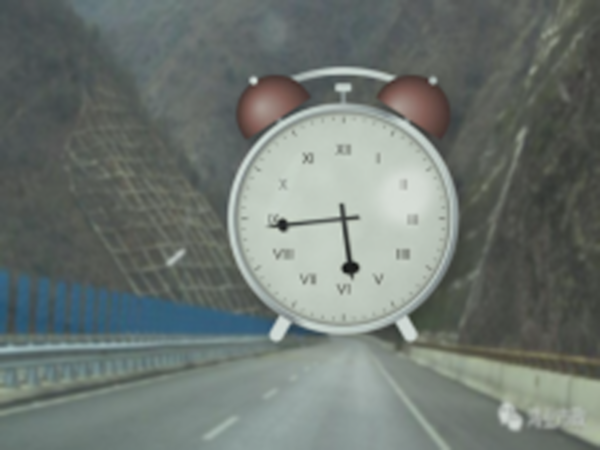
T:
5.44
